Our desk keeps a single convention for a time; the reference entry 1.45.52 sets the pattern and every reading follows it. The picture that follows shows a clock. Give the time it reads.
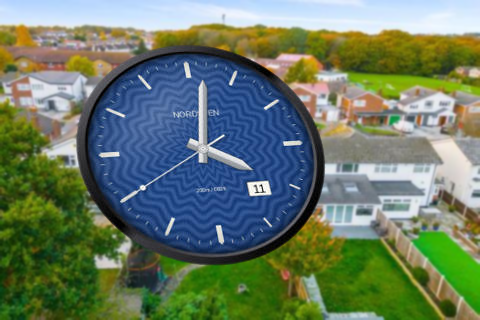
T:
4.01.40
